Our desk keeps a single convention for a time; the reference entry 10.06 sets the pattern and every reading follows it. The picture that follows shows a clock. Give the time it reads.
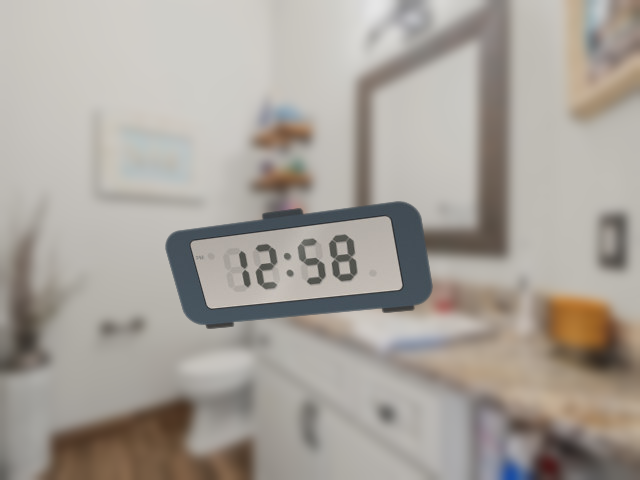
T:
12.58
